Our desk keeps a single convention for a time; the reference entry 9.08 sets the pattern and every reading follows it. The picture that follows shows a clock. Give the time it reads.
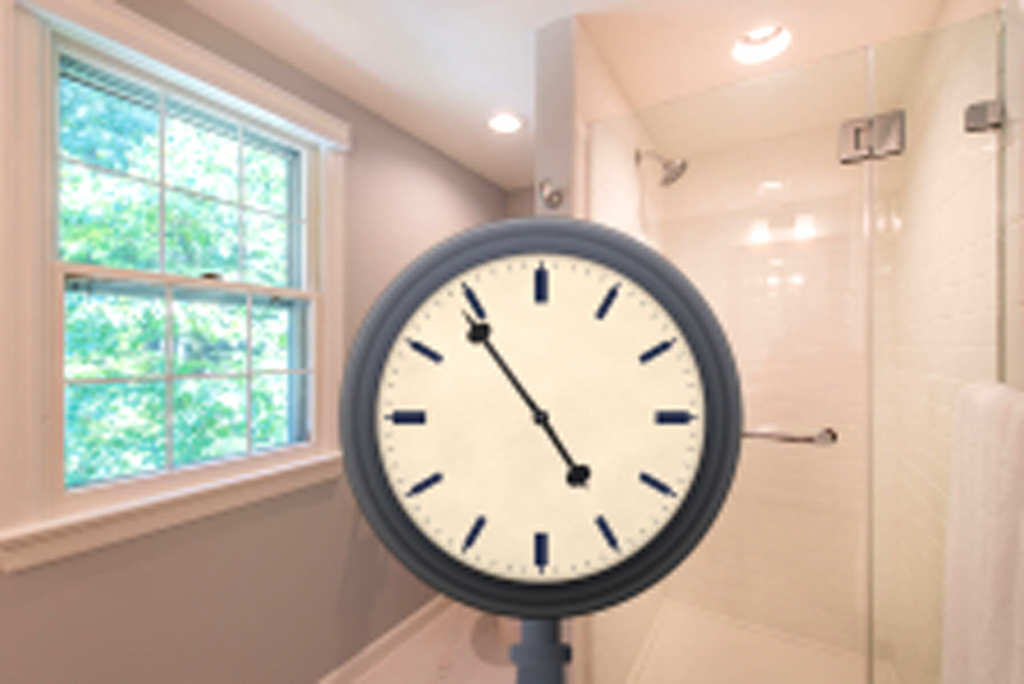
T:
4.54
